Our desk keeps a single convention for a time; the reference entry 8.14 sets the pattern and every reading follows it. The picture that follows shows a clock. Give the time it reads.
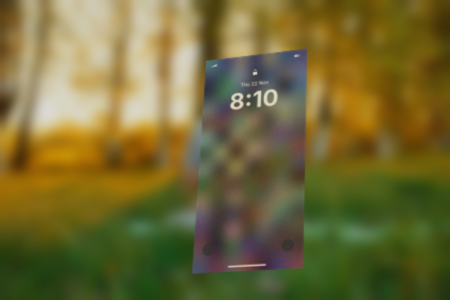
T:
8.10
